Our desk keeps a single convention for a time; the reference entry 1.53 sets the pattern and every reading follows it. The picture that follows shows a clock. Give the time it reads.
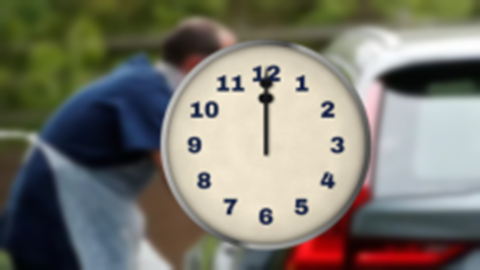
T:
12.00
